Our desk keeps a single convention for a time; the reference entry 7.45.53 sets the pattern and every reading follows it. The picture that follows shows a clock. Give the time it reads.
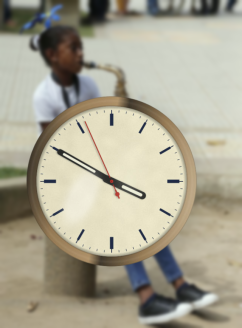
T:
3.49.56
